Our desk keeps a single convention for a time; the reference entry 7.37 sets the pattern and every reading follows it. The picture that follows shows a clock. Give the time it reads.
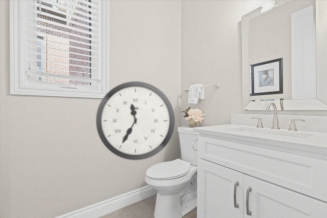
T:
11.35
